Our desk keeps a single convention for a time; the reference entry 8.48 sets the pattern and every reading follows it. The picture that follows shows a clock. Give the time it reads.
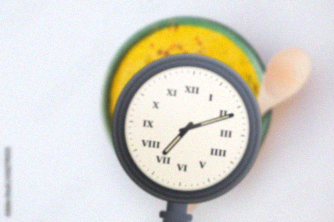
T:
7.11
